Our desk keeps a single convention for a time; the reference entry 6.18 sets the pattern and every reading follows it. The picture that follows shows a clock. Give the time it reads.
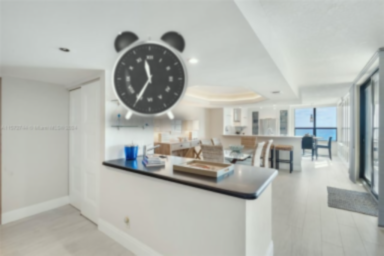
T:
11.35
